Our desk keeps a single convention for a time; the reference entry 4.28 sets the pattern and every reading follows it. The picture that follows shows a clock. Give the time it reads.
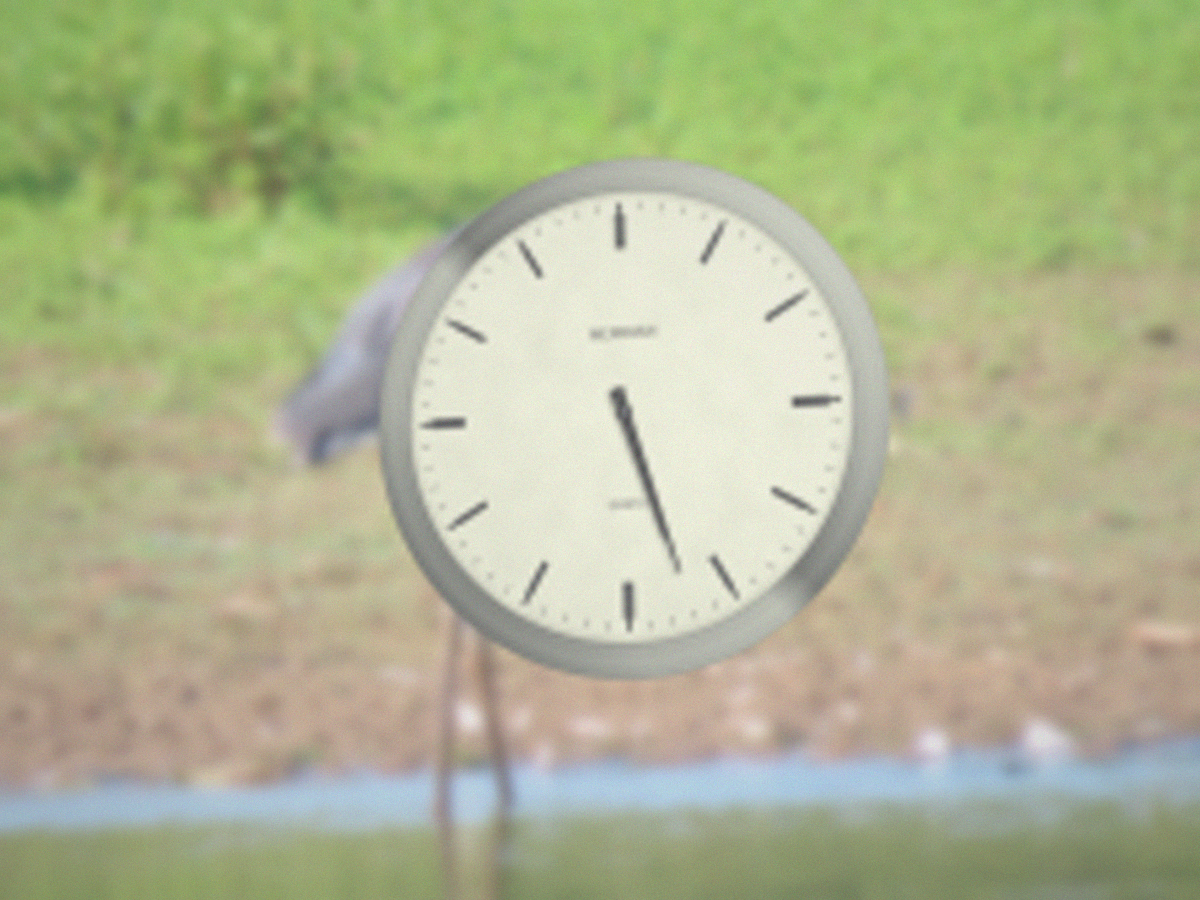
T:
5.27
